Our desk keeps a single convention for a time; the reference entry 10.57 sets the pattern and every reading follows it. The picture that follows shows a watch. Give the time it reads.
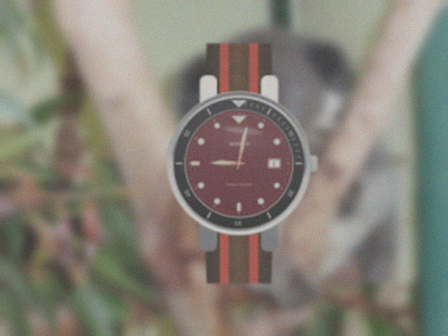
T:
9.02
